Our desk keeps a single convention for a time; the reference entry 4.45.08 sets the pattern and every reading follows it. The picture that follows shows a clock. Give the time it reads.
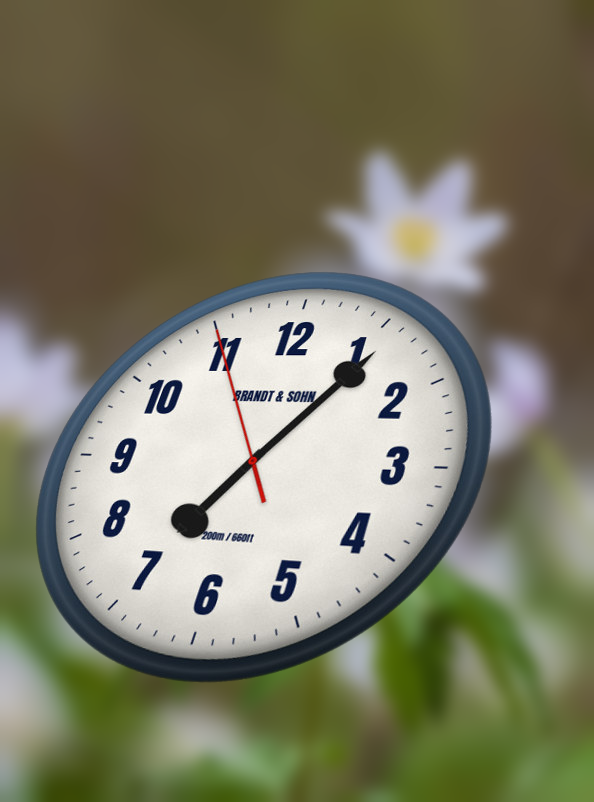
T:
7.05.55
